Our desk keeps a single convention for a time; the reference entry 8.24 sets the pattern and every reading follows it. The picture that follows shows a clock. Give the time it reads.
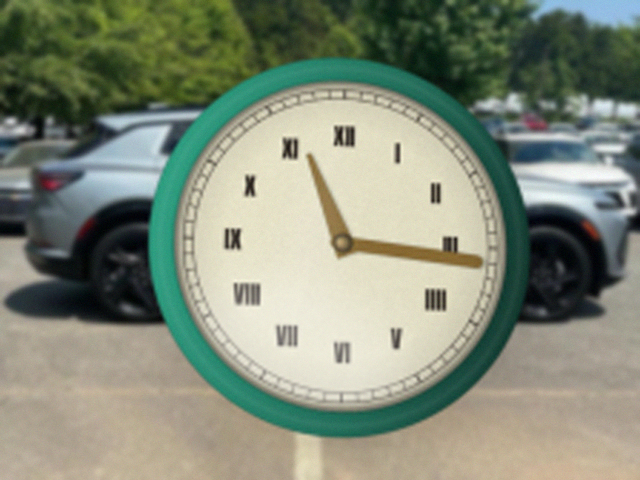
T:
11.16
